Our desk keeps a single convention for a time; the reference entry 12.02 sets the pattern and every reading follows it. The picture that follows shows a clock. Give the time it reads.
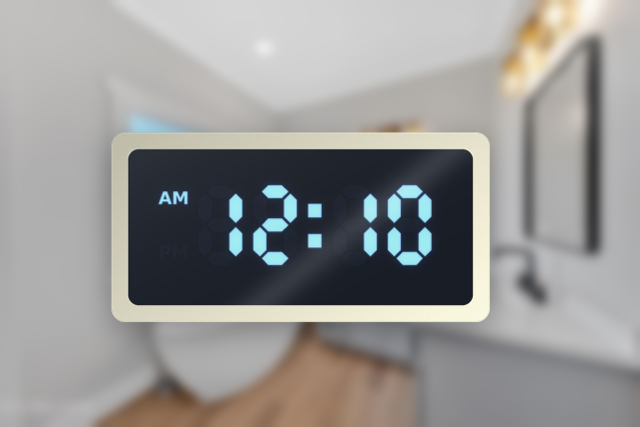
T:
12.10
